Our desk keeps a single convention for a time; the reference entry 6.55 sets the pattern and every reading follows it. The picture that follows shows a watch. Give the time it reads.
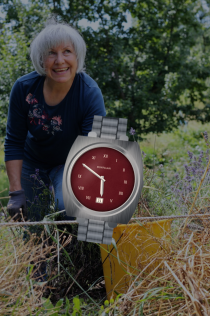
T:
5.50
